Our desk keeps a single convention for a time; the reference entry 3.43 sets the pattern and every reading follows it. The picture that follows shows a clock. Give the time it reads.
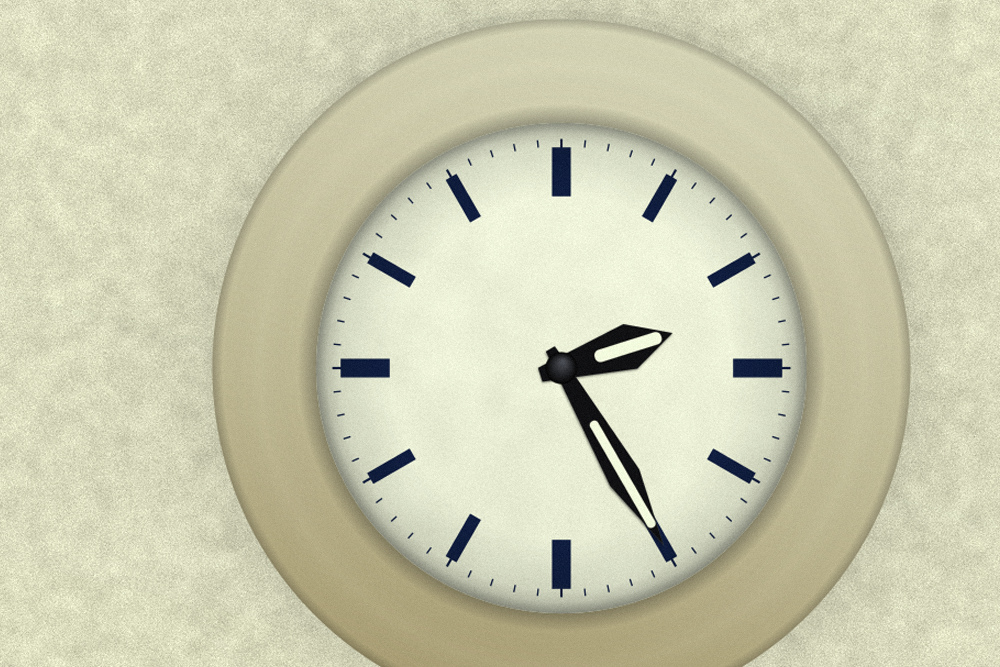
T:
2.25
